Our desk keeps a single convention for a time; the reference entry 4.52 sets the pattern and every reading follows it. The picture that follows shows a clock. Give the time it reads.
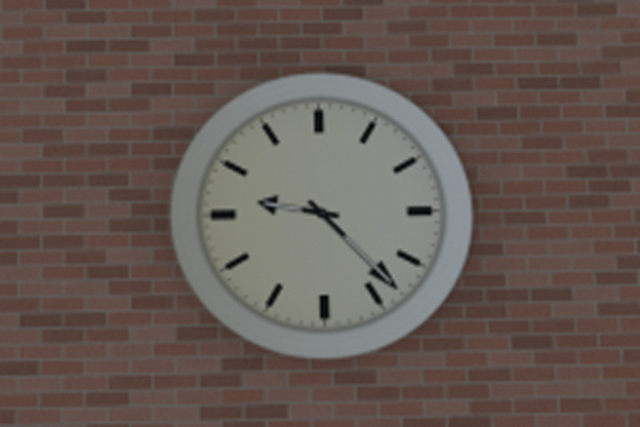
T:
9.23
